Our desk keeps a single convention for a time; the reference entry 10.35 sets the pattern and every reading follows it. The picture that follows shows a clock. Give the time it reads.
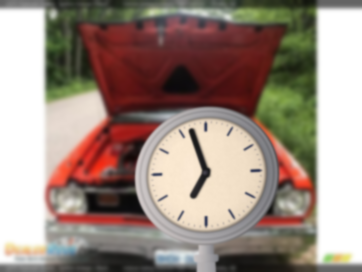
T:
6.57
